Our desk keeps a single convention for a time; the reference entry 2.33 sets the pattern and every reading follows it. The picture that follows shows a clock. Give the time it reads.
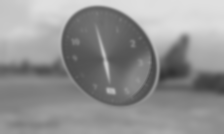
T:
5.59
